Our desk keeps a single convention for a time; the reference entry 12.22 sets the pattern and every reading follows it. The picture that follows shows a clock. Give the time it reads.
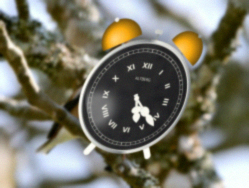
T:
5.22
